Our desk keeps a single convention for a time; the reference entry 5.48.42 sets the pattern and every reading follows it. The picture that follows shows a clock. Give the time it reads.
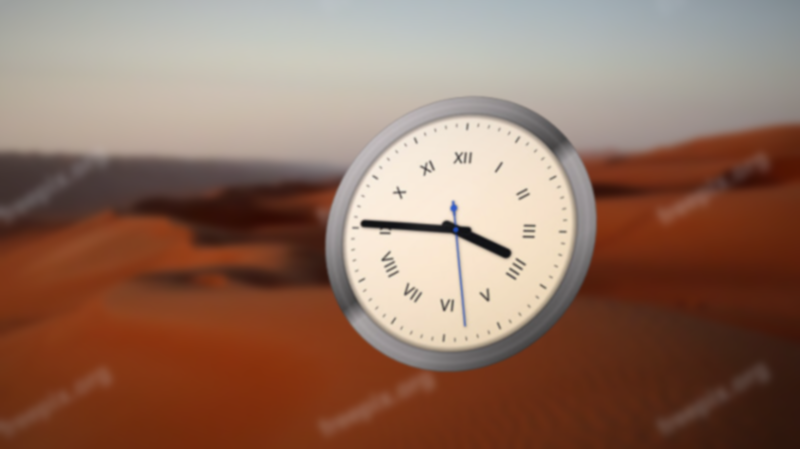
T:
3.45.28
